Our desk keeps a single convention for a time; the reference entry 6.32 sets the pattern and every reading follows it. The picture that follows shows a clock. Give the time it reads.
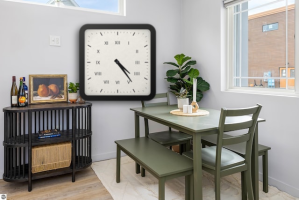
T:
4.24
